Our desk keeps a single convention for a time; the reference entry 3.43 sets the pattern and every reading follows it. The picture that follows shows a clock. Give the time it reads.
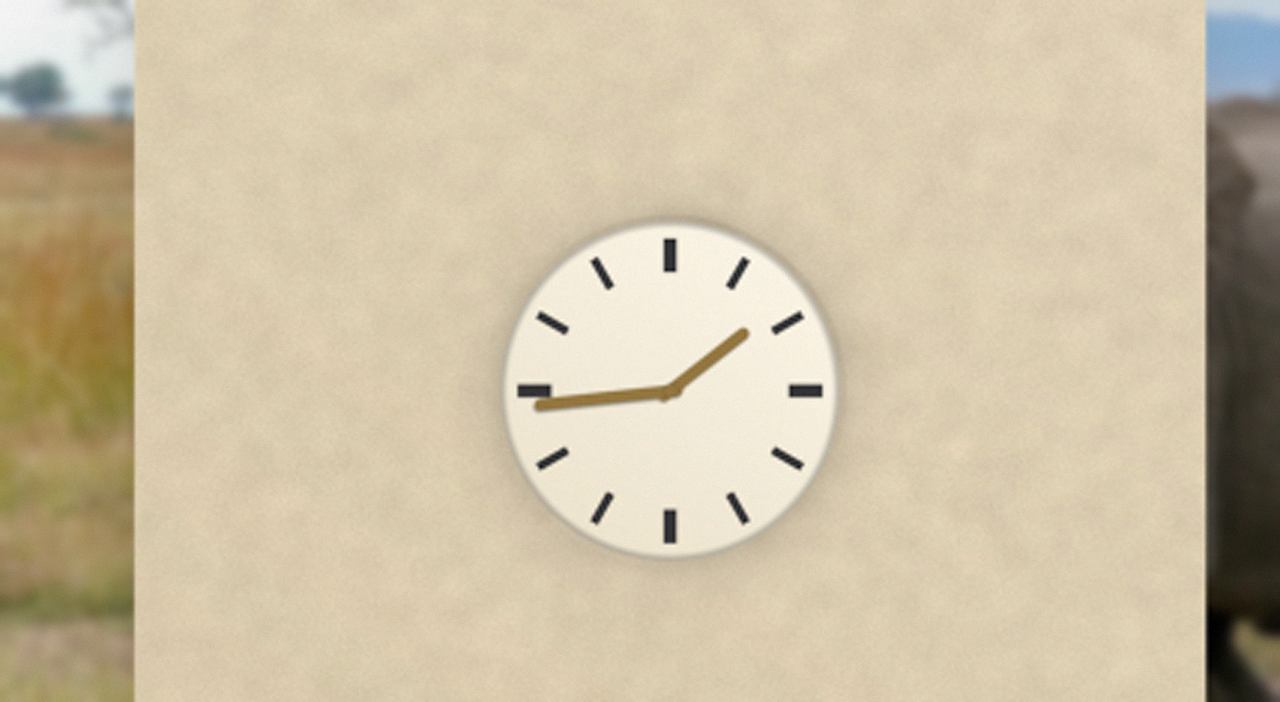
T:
1.44
